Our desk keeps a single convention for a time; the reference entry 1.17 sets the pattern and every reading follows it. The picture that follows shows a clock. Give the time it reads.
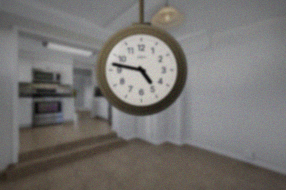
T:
4.47
